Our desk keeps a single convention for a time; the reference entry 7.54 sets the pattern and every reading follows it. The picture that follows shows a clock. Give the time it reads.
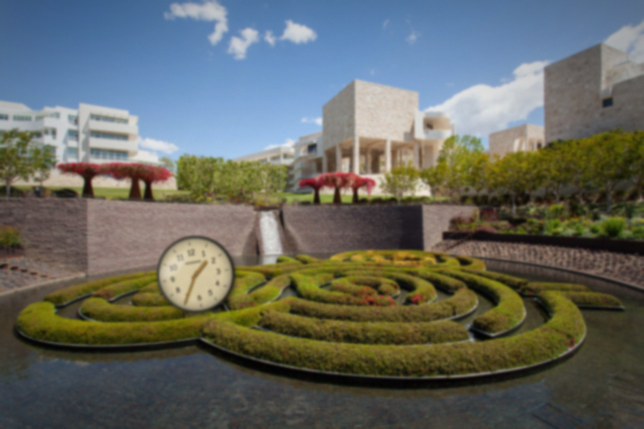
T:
1.35
